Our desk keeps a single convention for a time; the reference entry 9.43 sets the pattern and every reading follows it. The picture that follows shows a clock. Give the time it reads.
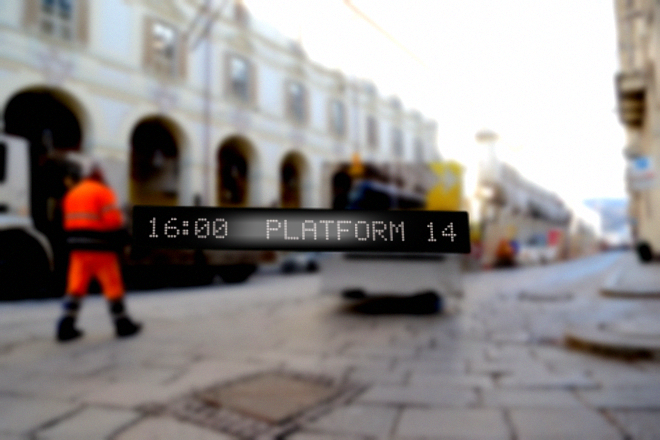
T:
16.00
